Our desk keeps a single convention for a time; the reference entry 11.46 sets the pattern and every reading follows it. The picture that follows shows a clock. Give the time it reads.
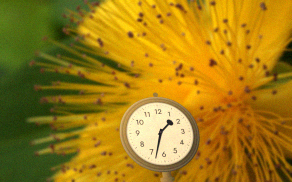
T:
1.33
